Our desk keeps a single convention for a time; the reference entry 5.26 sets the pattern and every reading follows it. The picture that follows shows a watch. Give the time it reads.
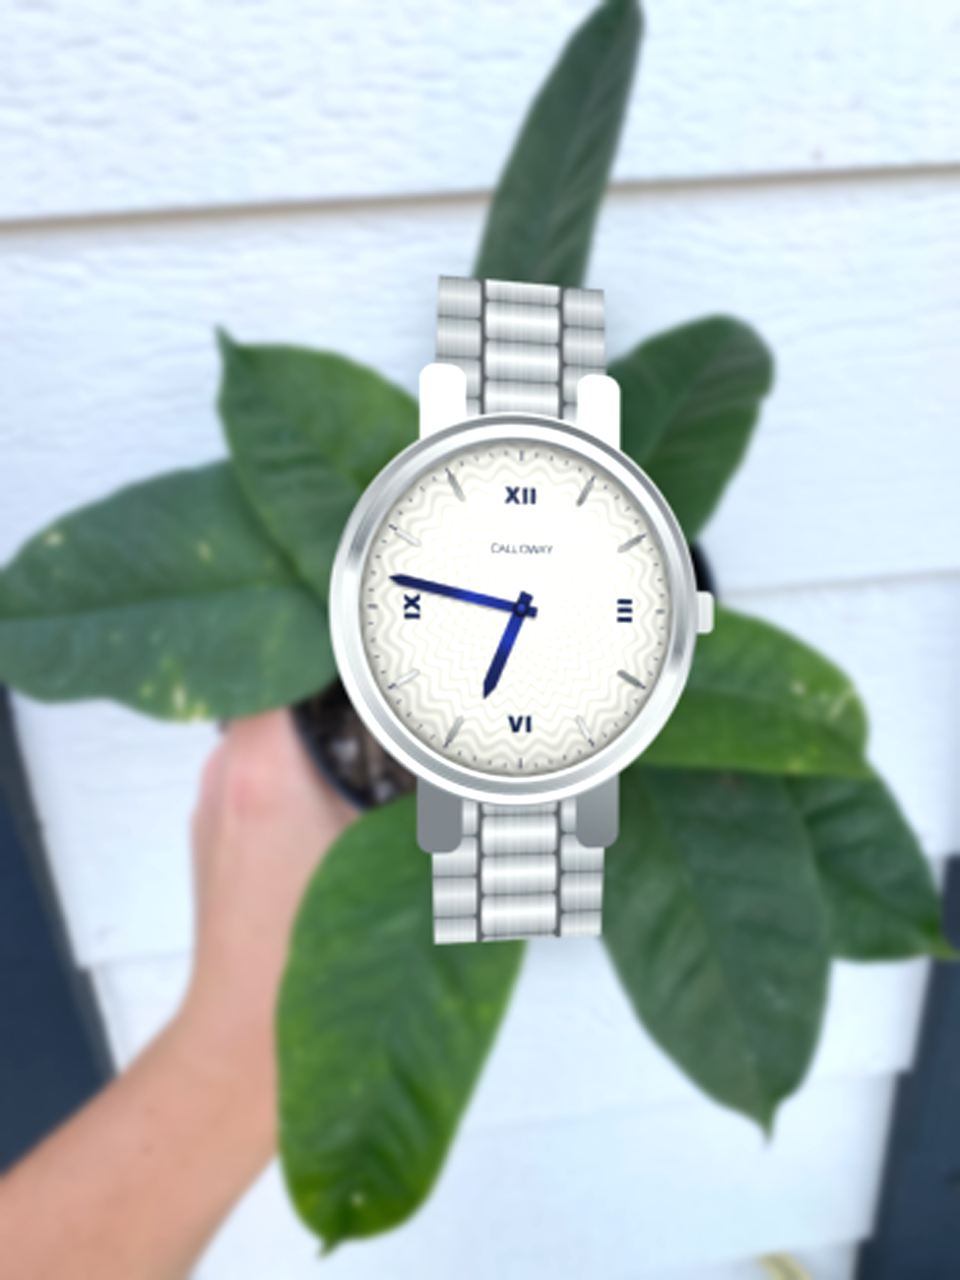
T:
6.47
